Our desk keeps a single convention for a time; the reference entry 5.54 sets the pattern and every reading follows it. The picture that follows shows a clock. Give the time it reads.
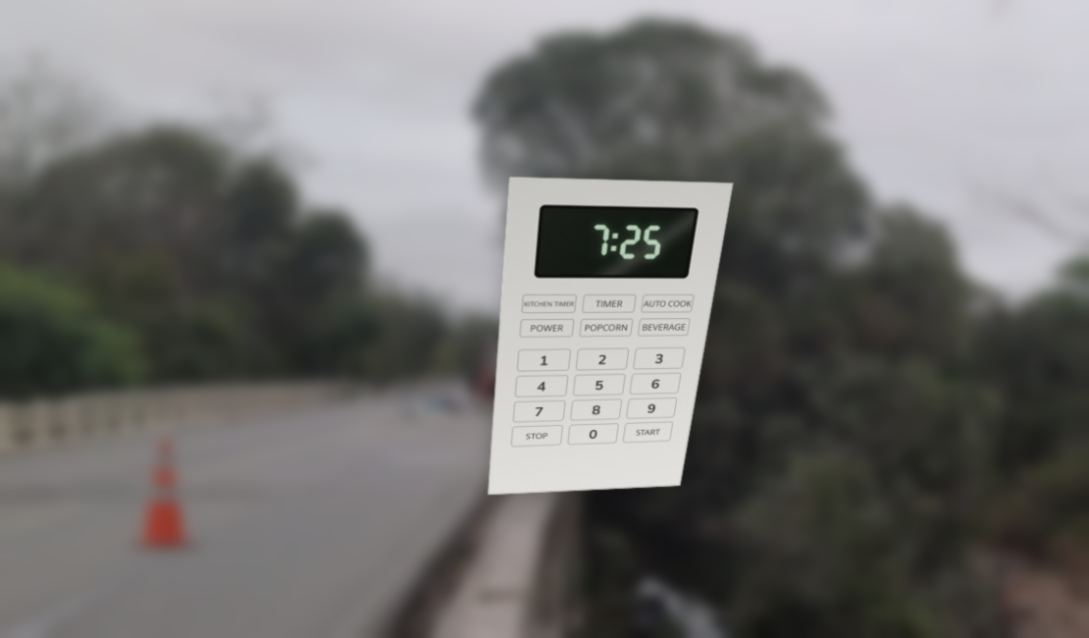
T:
7.25
